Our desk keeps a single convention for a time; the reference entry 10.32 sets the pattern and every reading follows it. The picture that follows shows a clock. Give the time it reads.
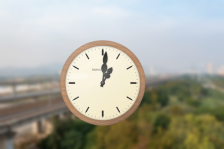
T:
1.01
